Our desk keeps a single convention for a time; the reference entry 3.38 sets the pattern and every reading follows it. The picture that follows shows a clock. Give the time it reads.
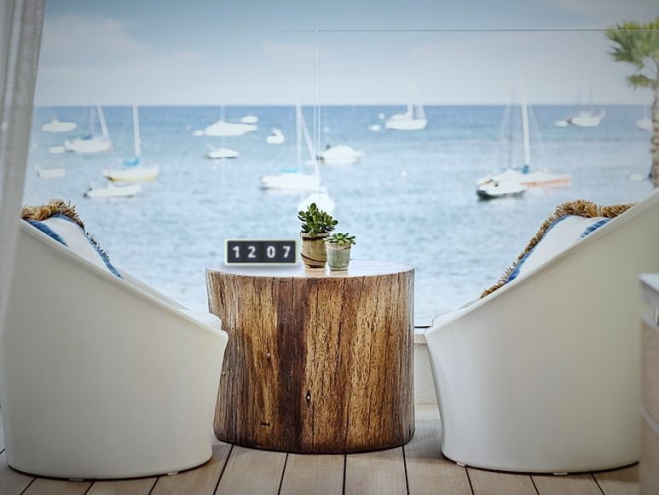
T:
12.07
